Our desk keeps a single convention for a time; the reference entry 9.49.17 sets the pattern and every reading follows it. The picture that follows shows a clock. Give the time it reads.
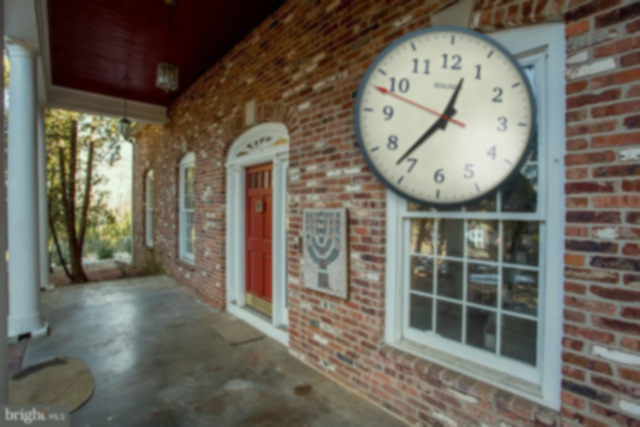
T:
12.36.48
